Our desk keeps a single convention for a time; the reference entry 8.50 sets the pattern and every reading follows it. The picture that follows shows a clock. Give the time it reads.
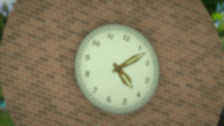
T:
4.07
